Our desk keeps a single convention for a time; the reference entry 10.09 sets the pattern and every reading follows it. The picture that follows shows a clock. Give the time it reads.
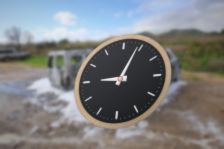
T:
9.04
